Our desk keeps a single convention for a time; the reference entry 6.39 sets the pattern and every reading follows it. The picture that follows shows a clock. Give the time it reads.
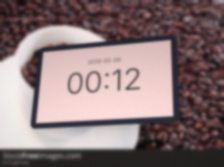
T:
0.12
